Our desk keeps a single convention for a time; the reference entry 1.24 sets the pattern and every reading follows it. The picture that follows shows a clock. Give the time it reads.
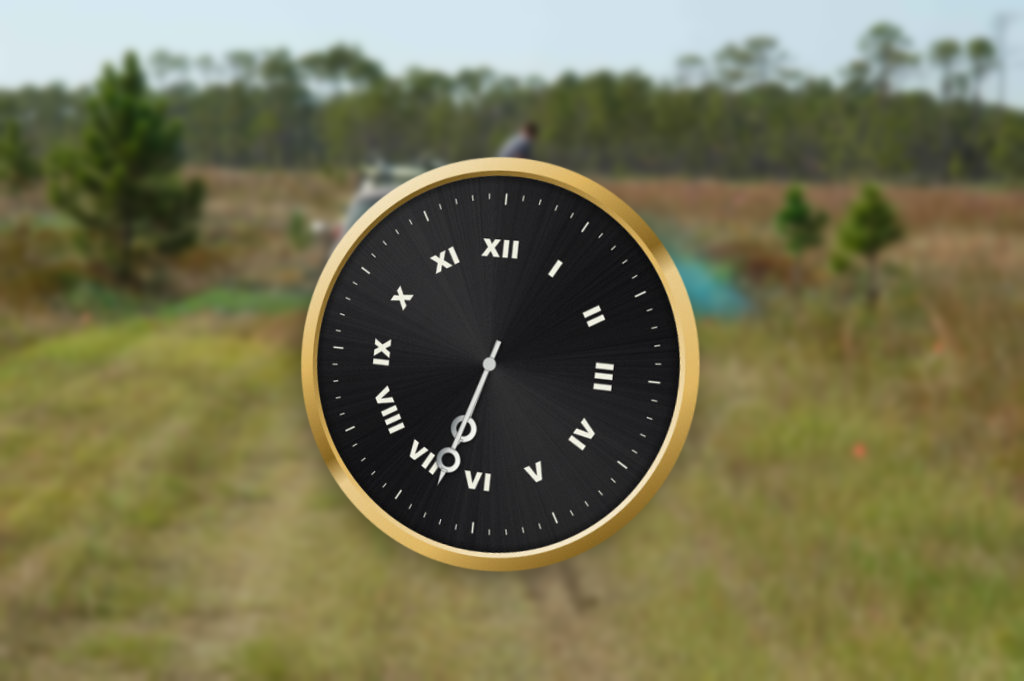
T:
6.33
